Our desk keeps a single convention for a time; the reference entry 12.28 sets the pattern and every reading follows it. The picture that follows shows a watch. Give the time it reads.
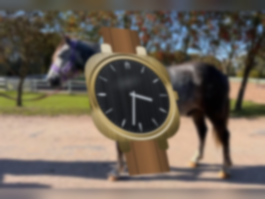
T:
3.32
